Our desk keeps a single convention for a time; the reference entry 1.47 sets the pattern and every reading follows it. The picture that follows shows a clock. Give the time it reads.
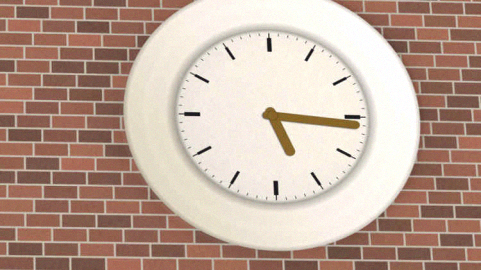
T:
5.16
